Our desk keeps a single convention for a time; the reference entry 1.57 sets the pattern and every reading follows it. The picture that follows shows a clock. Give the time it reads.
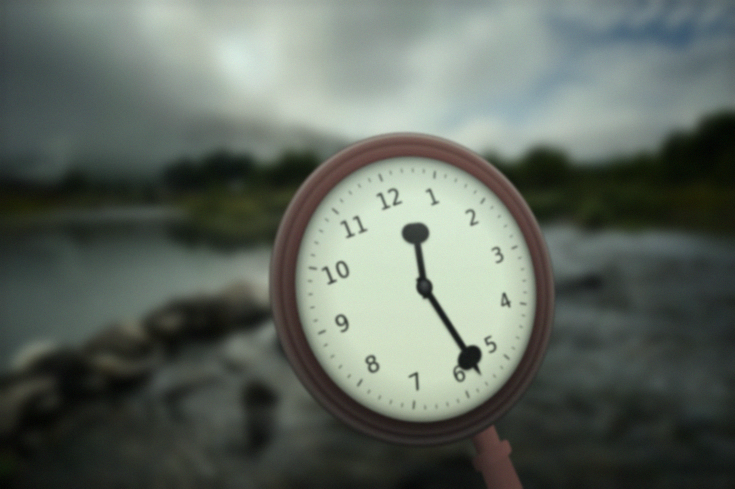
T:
12.28
